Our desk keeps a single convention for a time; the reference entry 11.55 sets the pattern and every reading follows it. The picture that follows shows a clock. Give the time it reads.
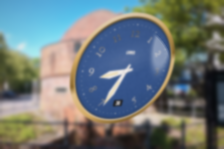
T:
8.34
